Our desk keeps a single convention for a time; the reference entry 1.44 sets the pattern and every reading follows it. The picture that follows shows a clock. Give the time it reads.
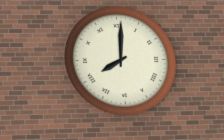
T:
8.01
